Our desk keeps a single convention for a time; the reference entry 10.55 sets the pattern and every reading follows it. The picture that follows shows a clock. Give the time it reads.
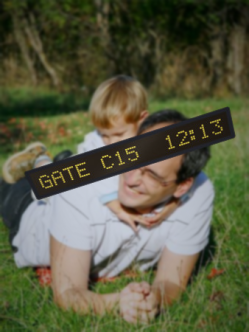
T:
12.13
